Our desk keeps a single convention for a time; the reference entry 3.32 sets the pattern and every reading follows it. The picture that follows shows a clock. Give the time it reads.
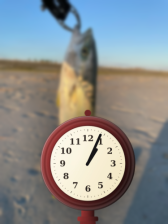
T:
1.04
